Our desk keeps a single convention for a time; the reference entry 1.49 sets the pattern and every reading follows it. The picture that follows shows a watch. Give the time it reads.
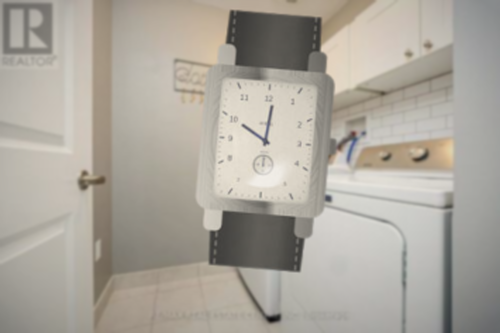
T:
10.01
